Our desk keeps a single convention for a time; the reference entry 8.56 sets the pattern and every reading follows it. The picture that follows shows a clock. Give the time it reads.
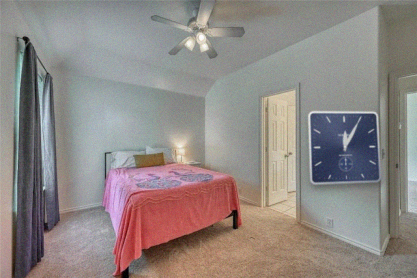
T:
12.05
